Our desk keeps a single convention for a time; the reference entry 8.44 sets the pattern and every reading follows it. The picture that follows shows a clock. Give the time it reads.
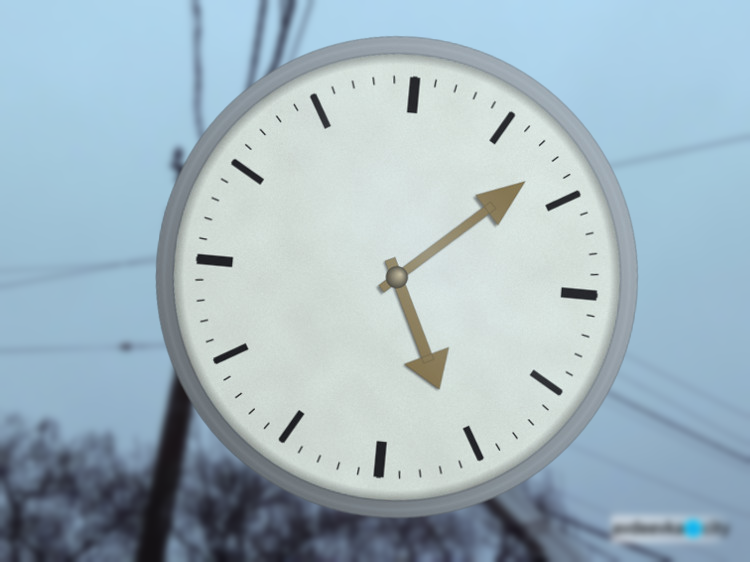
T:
5.08
